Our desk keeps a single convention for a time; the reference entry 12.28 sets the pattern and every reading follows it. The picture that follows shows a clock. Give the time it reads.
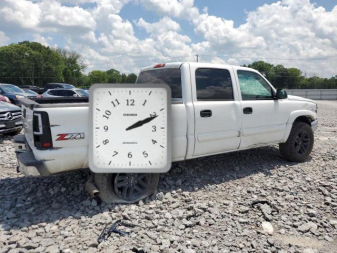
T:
2.11
